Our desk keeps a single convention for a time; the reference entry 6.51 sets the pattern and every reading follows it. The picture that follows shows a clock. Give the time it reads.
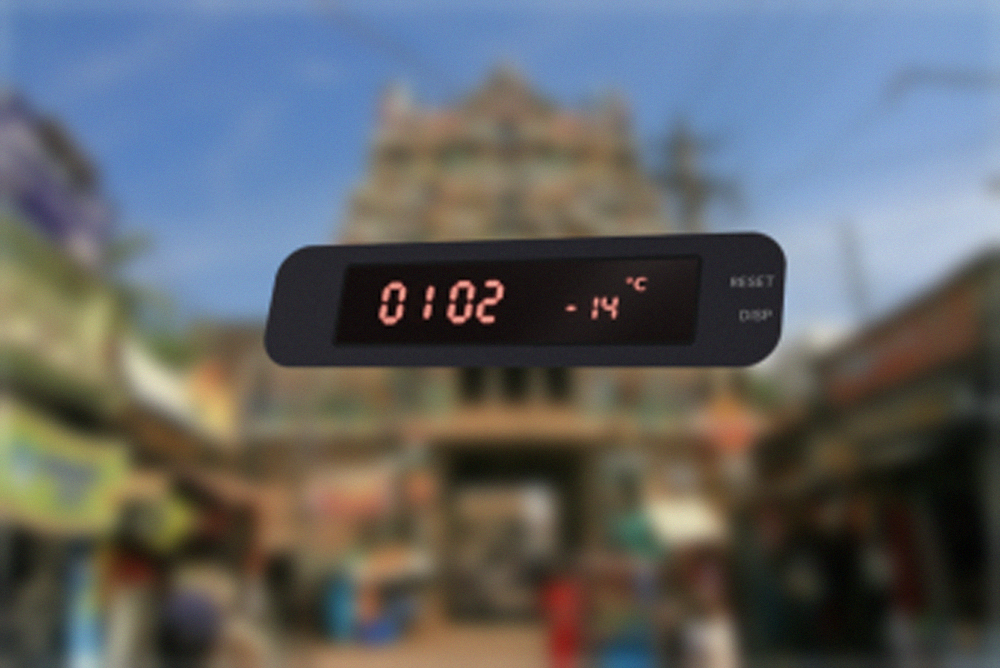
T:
1.02
